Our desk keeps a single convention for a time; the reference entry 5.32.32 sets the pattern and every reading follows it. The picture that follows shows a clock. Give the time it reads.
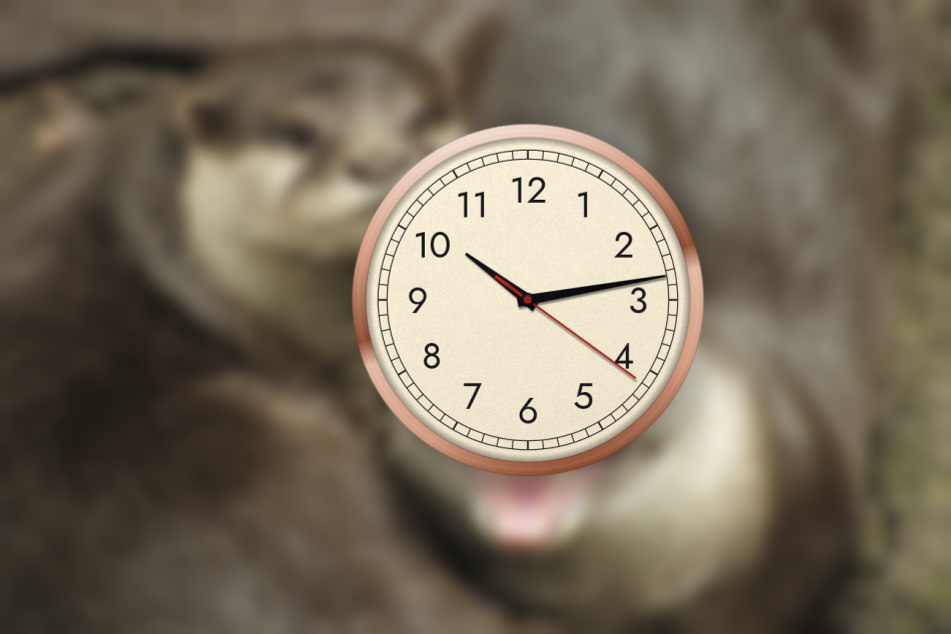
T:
10.13.21
